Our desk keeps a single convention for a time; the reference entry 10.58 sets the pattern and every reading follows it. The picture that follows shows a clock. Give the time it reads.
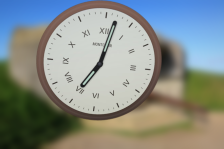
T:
7.02
